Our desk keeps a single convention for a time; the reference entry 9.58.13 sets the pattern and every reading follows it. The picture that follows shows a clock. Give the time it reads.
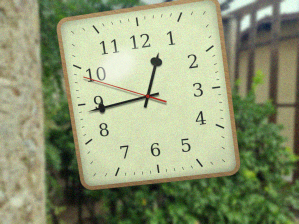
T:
12.43.49
